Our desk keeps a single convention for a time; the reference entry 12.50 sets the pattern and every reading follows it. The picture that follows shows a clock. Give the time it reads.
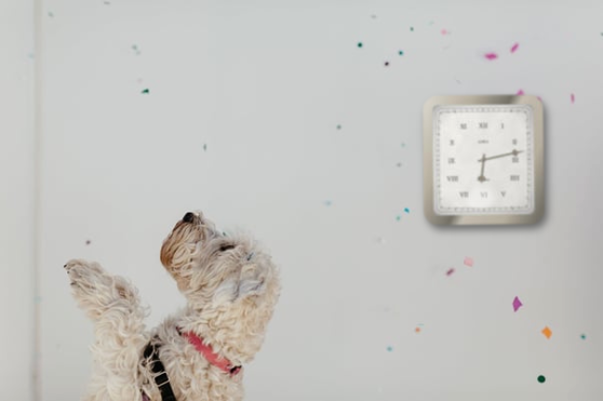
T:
6.13
